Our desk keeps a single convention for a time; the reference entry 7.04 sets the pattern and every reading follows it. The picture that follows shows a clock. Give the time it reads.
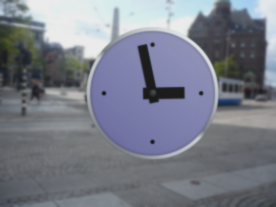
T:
2.58
